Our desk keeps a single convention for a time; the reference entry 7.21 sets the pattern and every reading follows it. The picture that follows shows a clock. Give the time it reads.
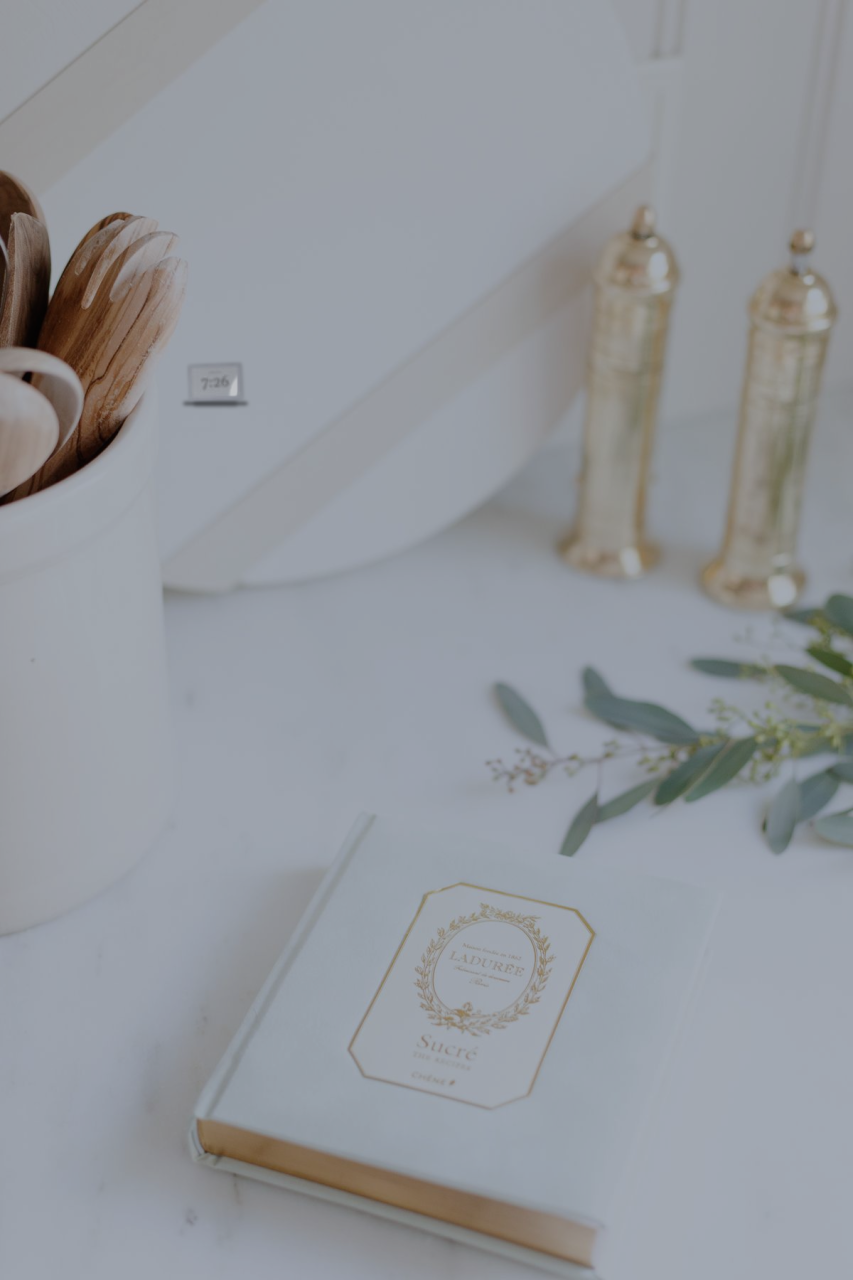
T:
7.26
